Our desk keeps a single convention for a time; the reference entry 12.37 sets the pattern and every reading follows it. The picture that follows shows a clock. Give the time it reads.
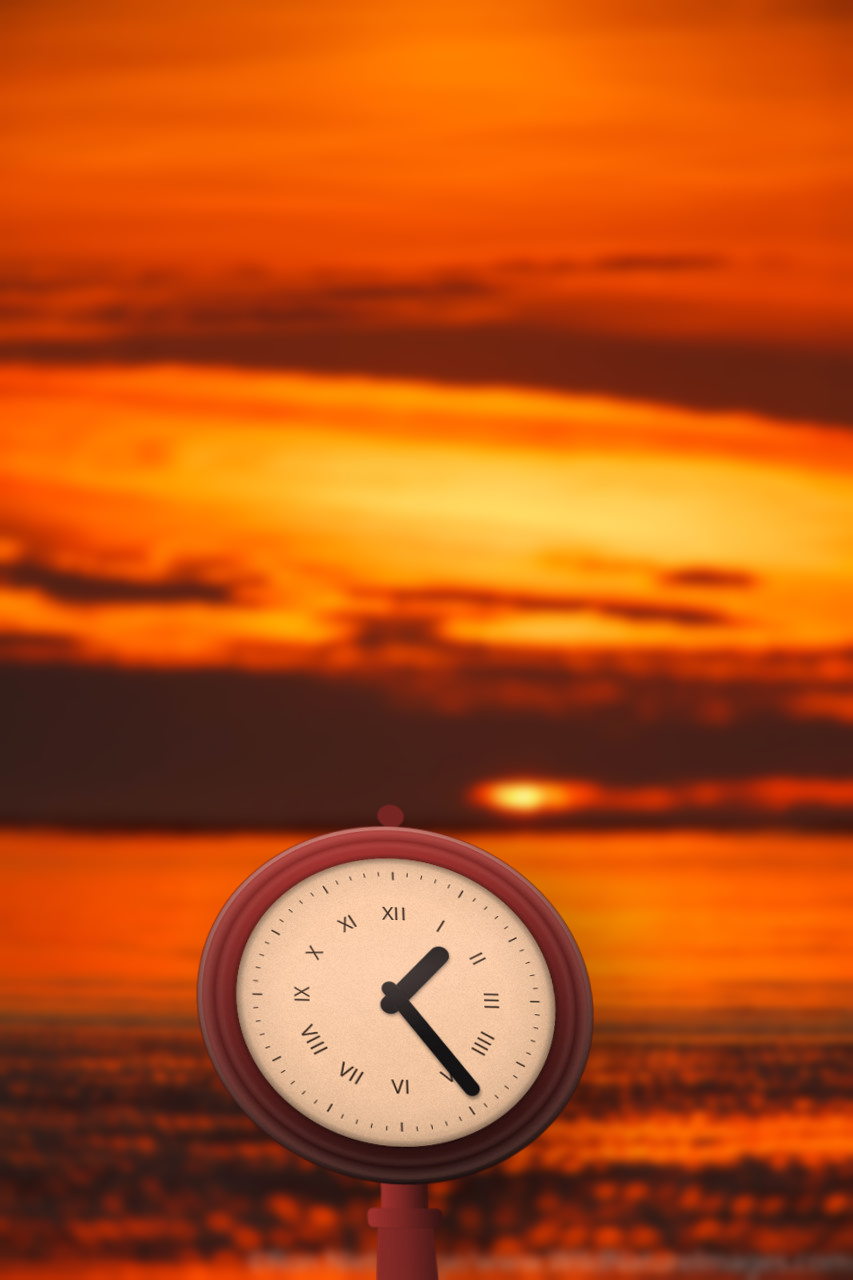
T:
1.24
